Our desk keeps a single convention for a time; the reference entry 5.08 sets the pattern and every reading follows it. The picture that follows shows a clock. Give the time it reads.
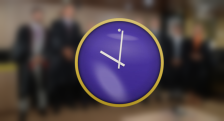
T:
10.01
